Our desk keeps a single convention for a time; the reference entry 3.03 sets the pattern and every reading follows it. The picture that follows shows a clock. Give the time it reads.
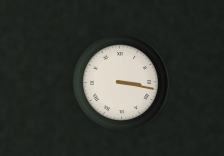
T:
3.17
